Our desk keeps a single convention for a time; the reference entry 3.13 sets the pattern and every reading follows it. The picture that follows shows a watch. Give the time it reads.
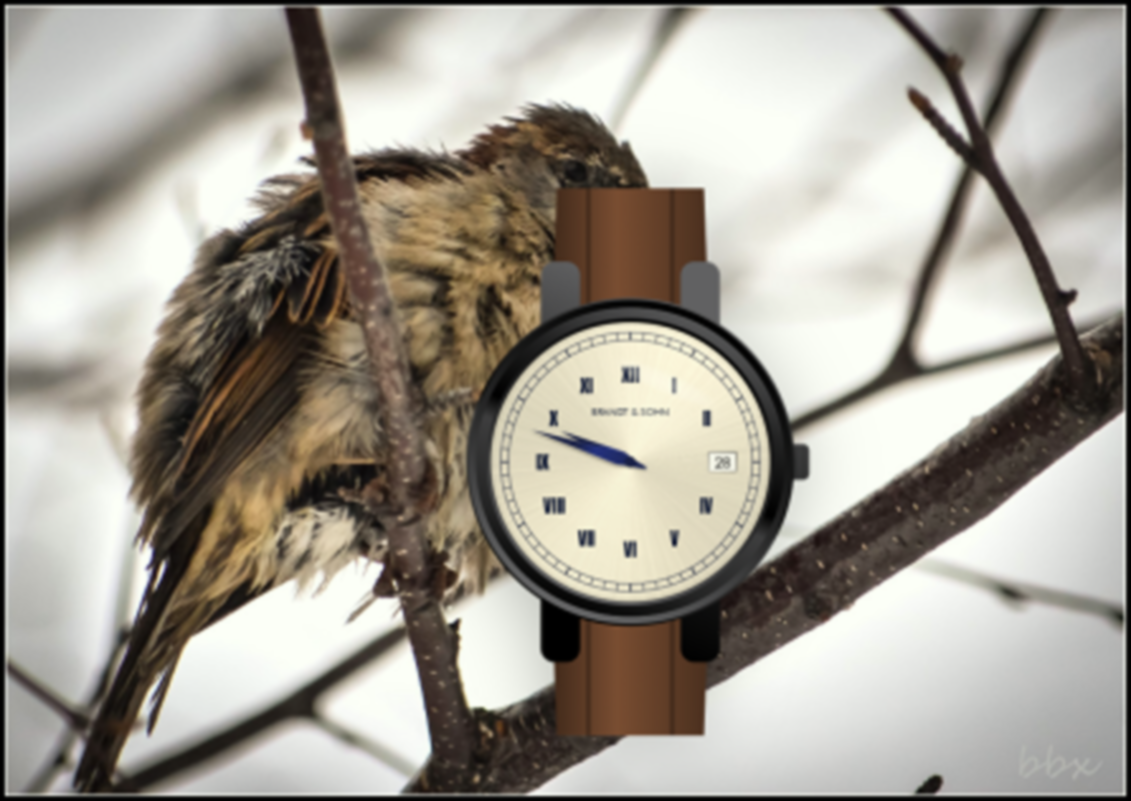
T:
9.48
